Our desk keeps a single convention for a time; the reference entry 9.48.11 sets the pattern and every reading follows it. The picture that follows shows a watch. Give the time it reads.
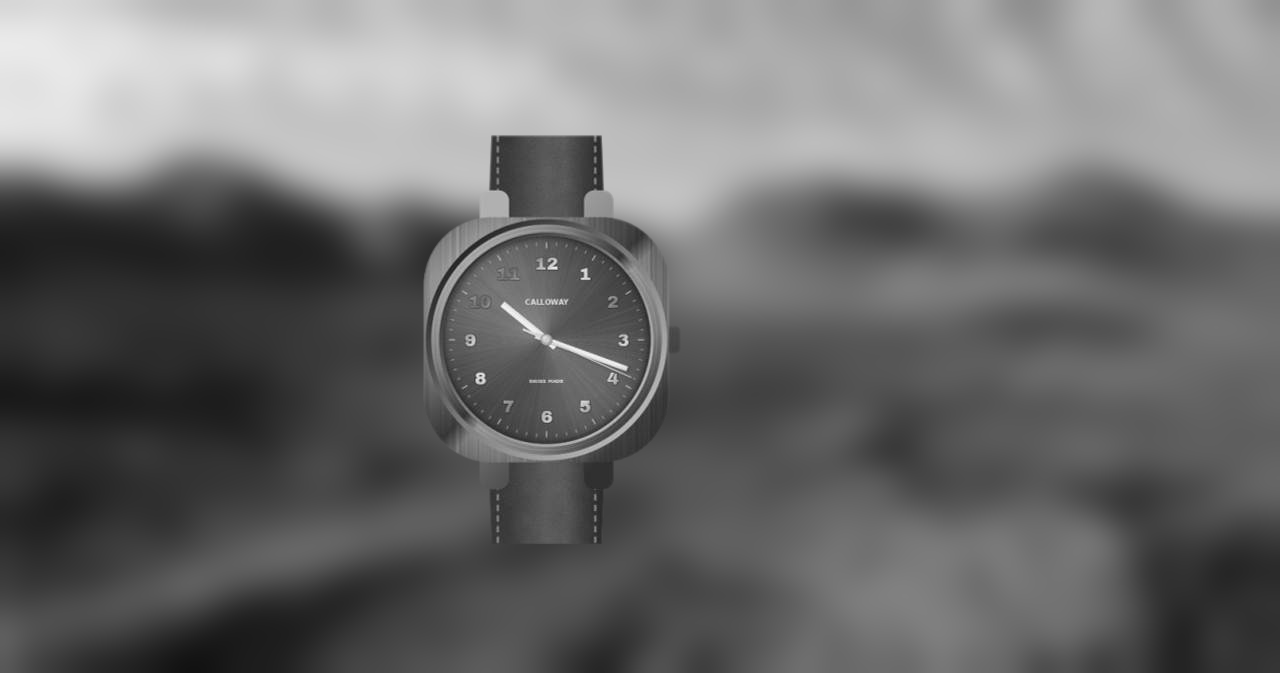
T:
10.18.19
